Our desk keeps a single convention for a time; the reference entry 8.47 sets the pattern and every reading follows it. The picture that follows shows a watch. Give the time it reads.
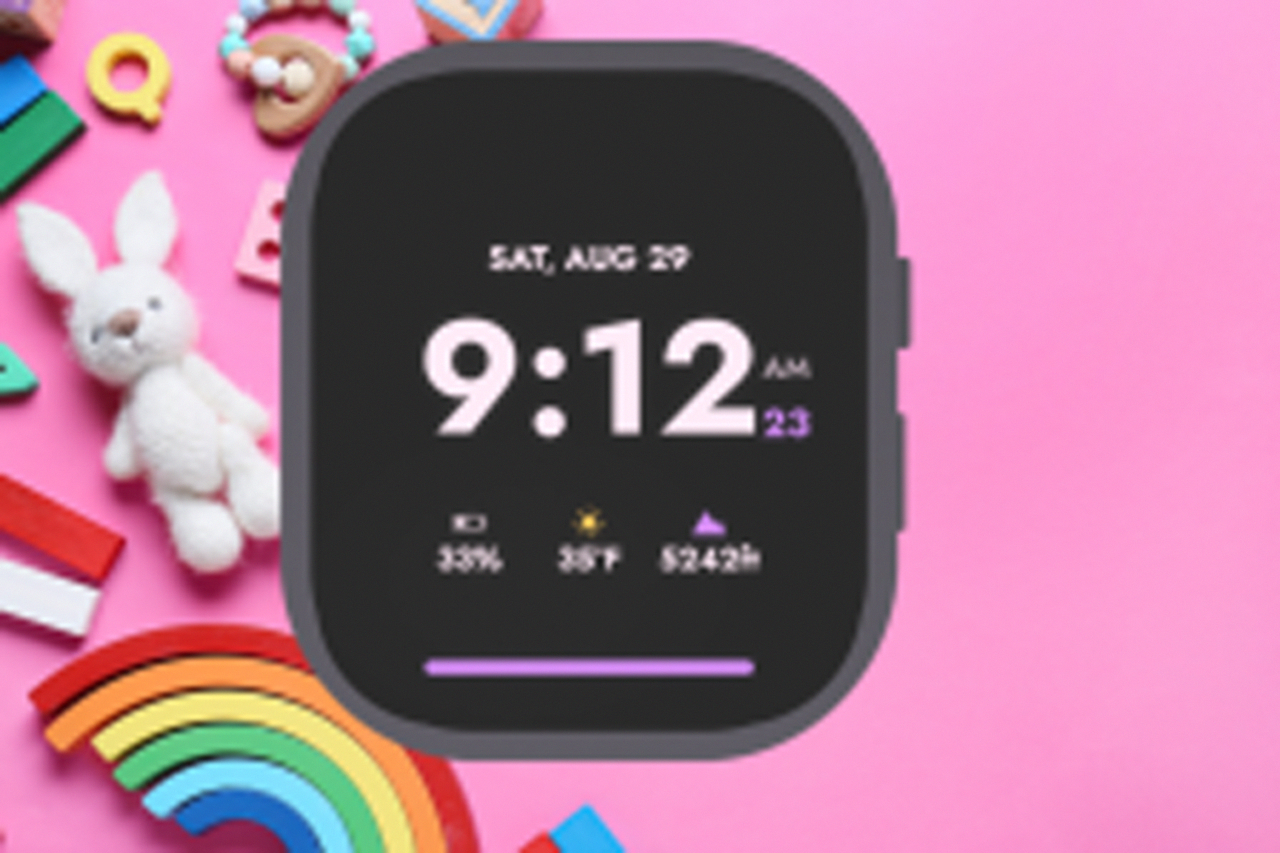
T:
9.12
